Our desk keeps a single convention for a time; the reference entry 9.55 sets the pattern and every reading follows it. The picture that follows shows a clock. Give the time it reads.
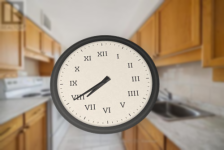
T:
7.40
